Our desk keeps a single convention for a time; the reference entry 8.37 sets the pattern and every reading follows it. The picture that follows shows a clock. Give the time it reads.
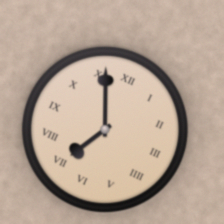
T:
6.56
